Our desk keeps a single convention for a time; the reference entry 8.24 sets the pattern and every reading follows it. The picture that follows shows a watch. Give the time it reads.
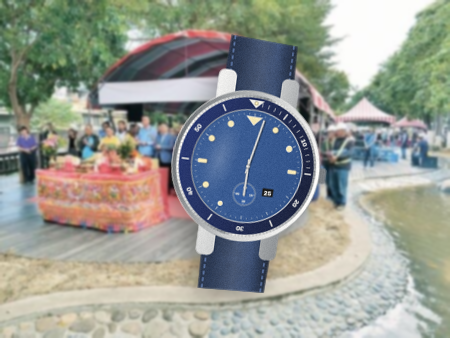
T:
6.02
